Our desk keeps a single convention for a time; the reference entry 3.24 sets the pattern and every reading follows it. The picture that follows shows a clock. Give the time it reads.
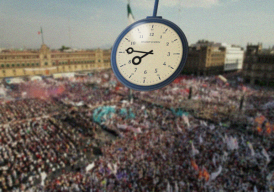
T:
7.46
